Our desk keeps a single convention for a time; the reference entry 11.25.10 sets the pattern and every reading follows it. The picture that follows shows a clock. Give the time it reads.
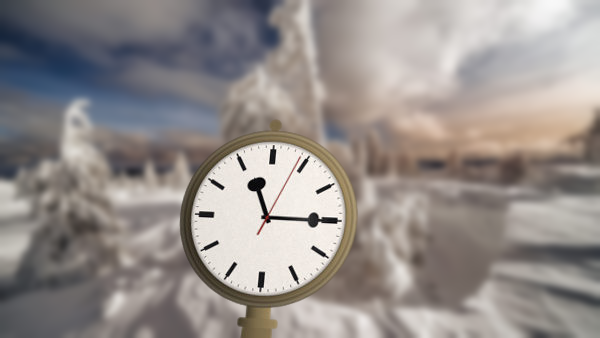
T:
11.15.04
